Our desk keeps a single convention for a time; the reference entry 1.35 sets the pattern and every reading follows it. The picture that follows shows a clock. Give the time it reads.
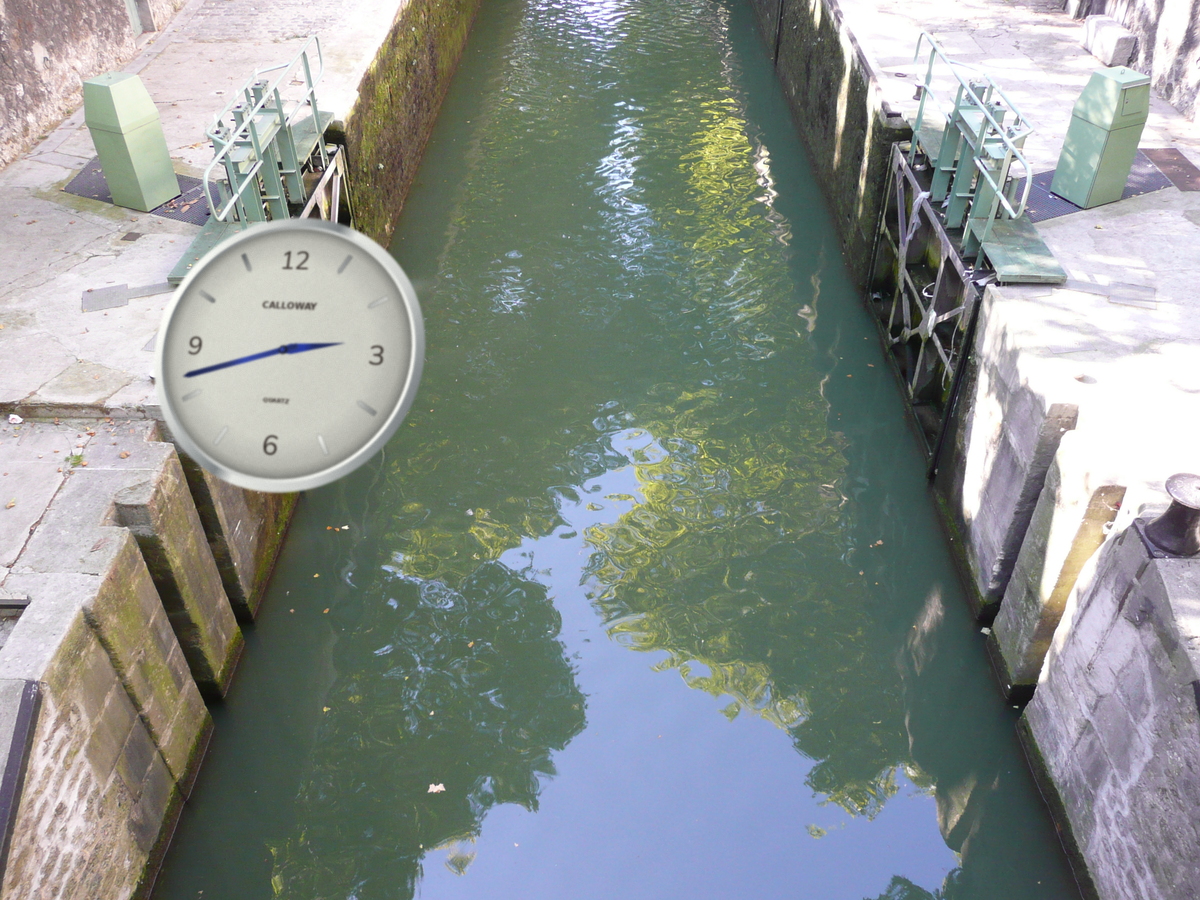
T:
2.42
